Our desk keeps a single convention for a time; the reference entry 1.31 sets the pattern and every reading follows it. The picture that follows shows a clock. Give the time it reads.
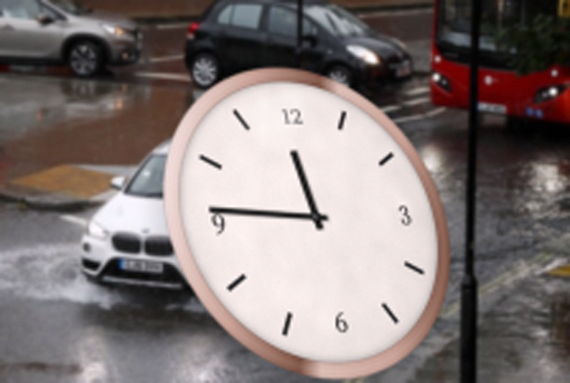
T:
11.46
